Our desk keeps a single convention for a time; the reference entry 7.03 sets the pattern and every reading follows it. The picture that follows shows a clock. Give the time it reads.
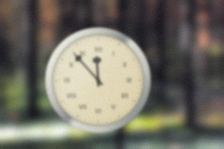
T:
11.53
